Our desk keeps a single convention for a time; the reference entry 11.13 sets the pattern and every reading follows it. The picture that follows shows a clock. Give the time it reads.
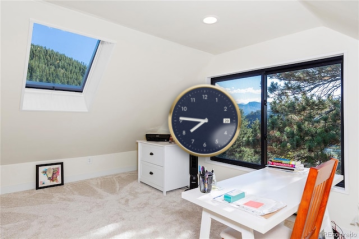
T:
7.46
